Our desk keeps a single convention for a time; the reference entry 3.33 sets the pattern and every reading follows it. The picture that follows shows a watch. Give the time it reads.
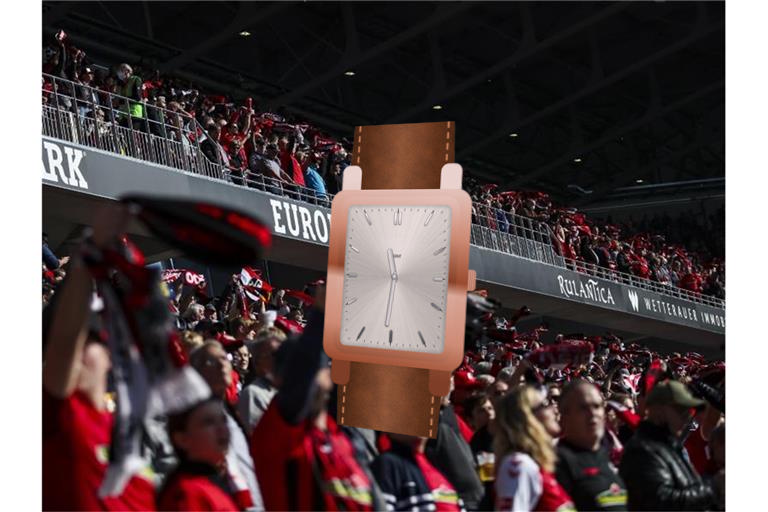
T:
11.31
